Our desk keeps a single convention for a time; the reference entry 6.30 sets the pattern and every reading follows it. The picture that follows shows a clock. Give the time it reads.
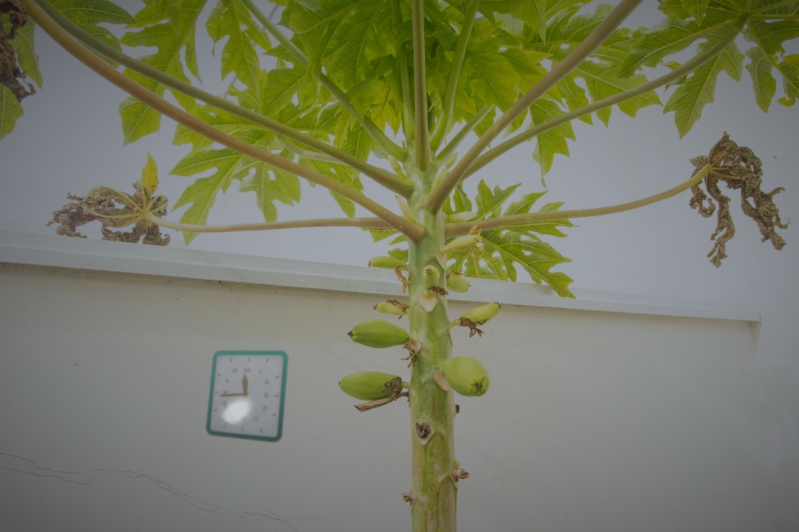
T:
11.44
